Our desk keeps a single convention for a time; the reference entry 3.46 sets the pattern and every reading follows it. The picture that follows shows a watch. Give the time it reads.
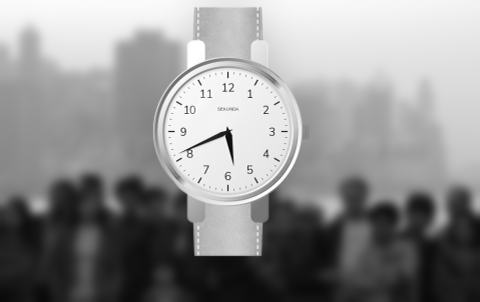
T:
5.41
